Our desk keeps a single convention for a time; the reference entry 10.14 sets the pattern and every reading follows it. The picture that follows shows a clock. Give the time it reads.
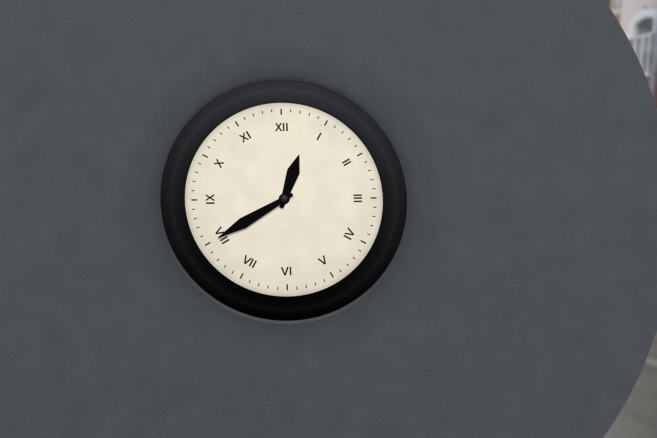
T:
12.40
